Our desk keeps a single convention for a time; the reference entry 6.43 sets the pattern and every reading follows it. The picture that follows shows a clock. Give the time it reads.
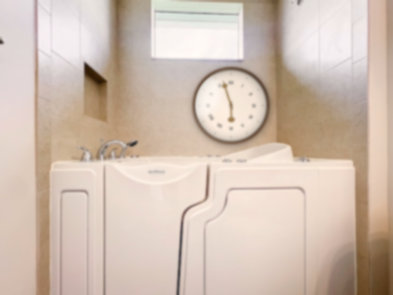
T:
5.57
